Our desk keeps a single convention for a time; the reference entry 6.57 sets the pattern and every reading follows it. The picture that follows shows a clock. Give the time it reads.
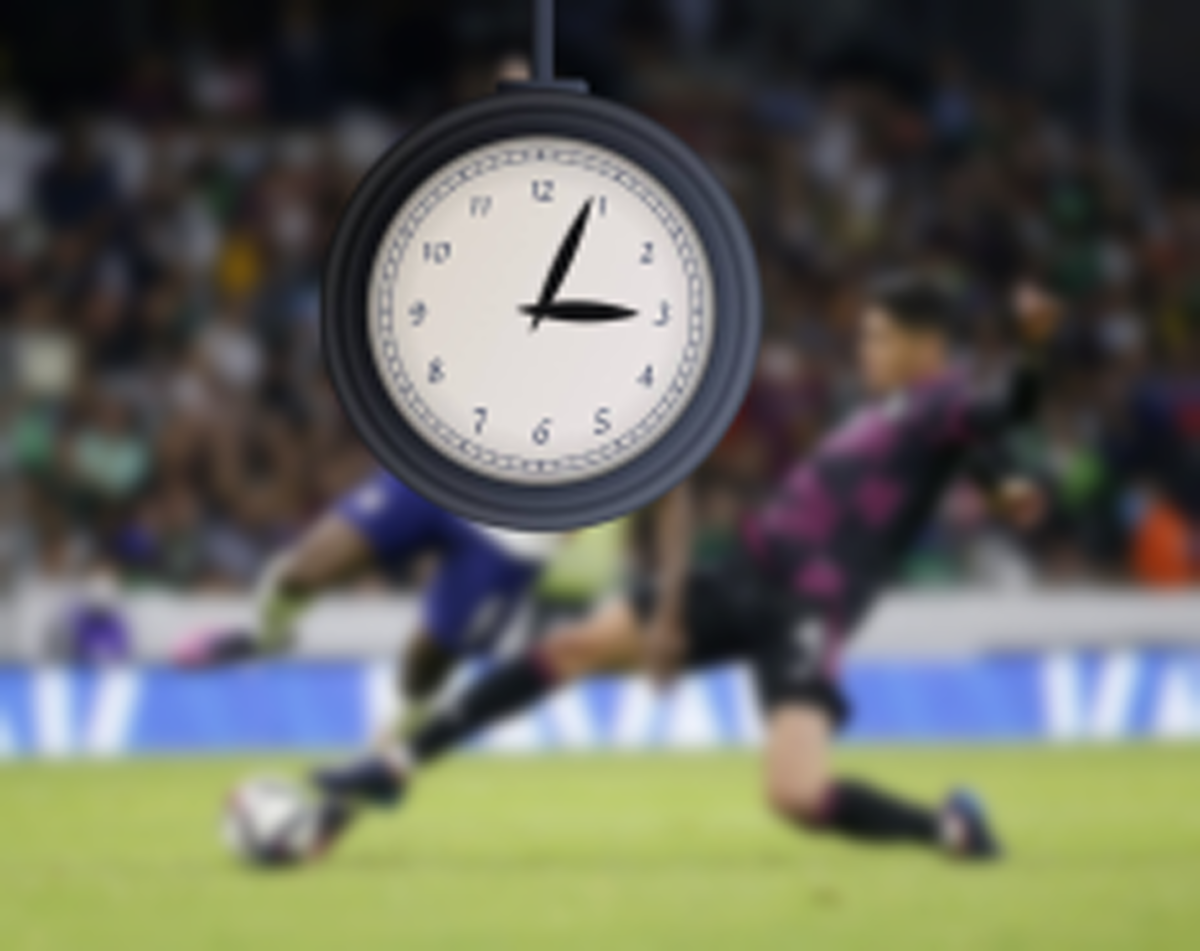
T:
3.04
